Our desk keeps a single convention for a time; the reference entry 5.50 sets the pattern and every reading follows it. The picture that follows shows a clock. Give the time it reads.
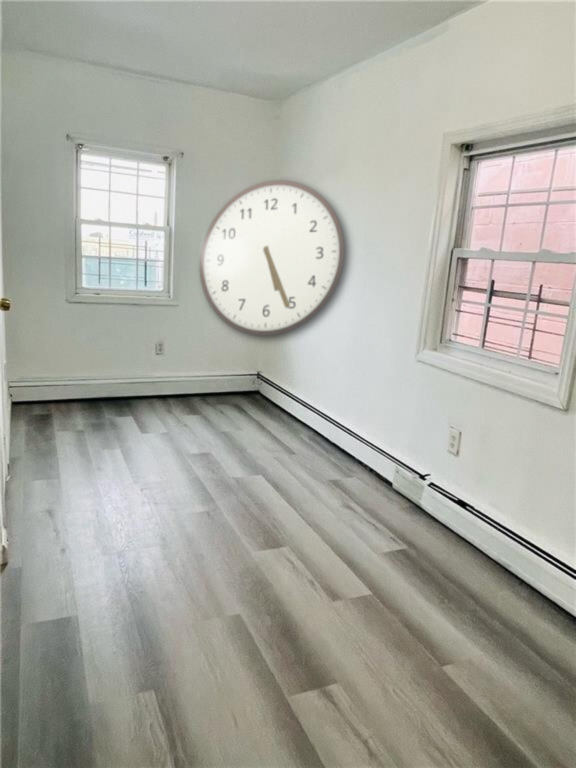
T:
5.26
